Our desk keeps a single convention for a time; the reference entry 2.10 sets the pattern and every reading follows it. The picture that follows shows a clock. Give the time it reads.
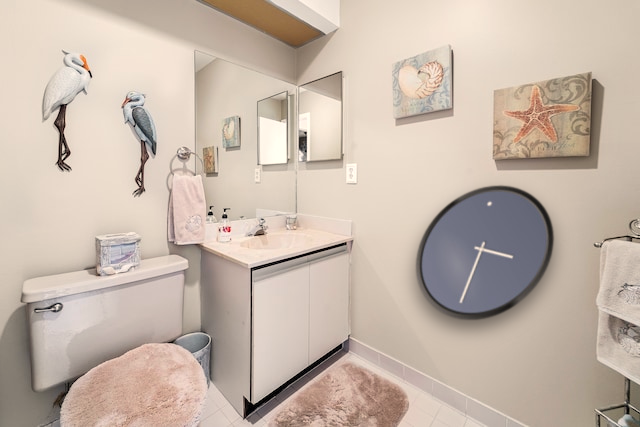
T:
3.32
